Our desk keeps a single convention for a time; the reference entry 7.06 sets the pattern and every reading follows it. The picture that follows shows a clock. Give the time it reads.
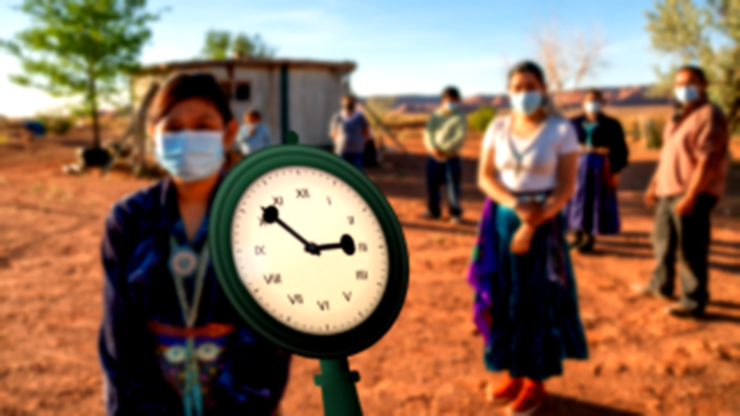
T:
2.52
